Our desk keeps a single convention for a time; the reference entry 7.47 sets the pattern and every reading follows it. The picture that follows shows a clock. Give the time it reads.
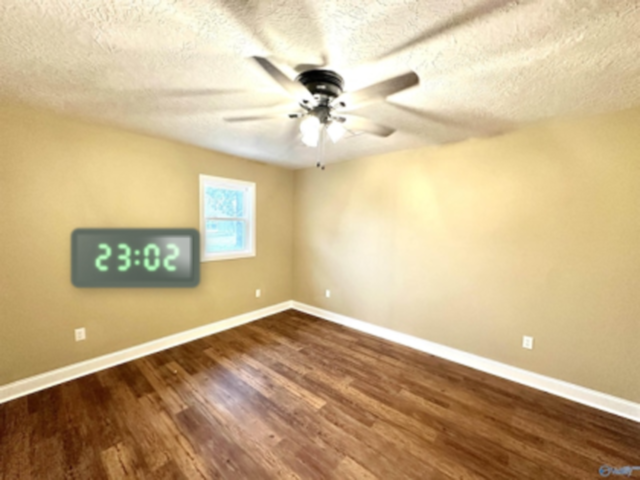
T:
23.02
